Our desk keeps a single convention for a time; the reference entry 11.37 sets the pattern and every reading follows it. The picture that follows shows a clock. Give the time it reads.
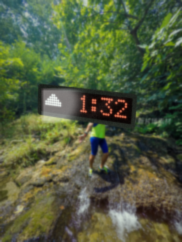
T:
1.32
